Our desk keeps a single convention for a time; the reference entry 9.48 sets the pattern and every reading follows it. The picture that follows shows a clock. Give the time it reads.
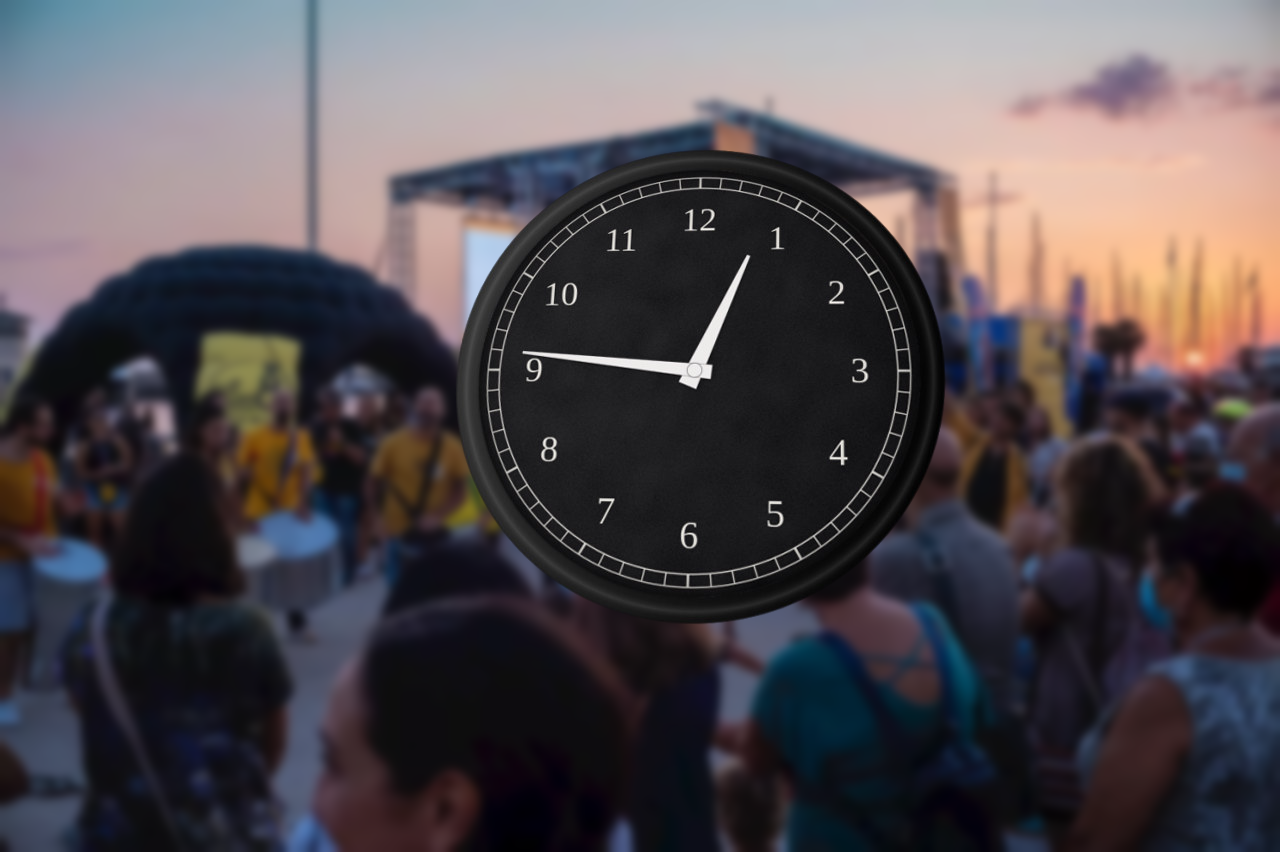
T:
12.46
